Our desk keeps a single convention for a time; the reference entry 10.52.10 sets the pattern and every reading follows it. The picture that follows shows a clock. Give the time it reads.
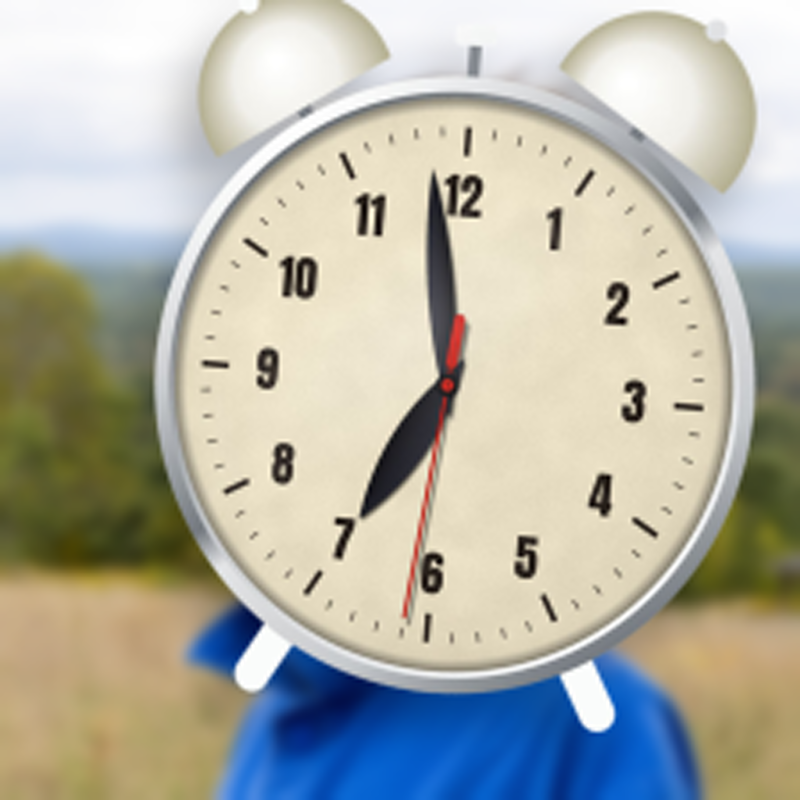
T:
6.58.31
